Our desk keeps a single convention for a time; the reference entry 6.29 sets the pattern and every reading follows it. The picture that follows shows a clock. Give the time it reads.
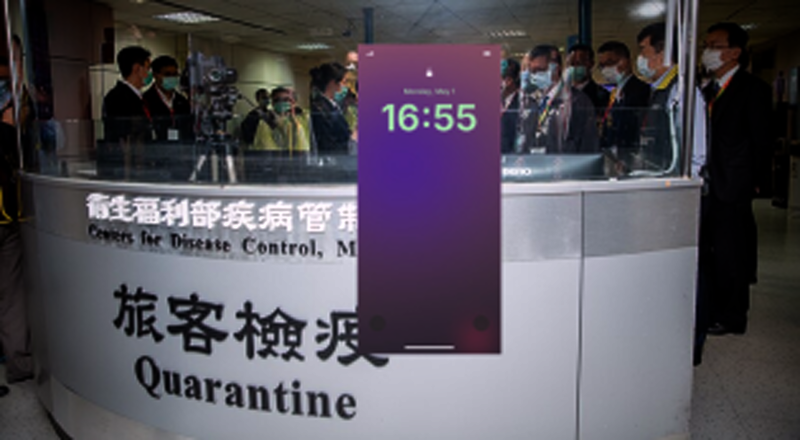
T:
16.55
